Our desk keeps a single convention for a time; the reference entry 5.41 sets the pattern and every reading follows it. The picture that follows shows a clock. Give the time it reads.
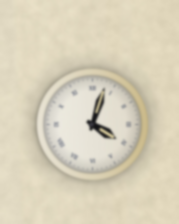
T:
4.03
